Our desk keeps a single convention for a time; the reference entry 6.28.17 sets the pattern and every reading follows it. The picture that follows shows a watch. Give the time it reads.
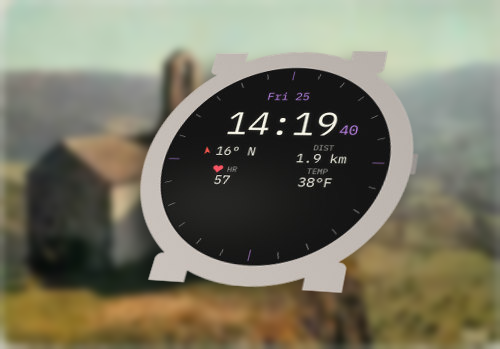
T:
14.19.40
